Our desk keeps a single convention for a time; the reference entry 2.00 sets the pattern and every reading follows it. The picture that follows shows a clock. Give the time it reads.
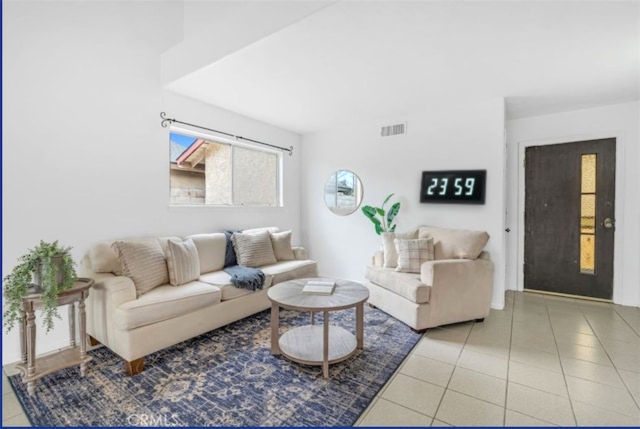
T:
23.59
